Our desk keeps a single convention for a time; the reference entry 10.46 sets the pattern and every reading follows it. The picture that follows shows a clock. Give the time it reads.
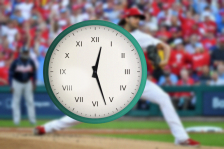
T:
12.27
